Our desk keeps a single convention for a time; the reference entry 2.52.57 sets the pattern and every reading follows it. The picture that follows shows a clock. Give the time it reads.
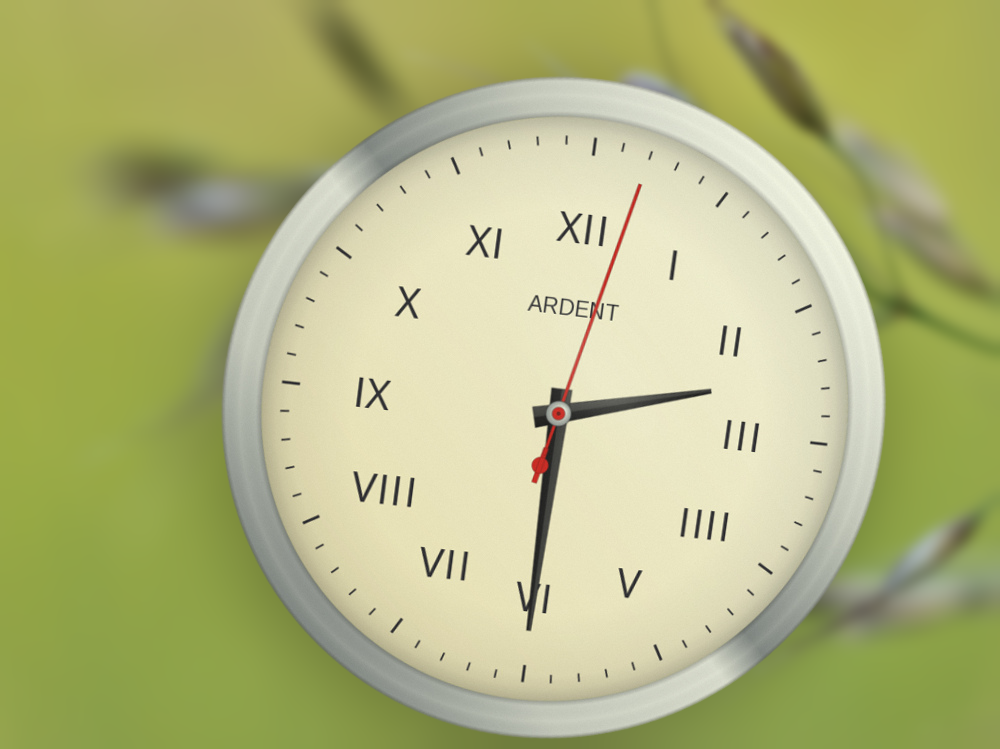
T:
2.30.02
